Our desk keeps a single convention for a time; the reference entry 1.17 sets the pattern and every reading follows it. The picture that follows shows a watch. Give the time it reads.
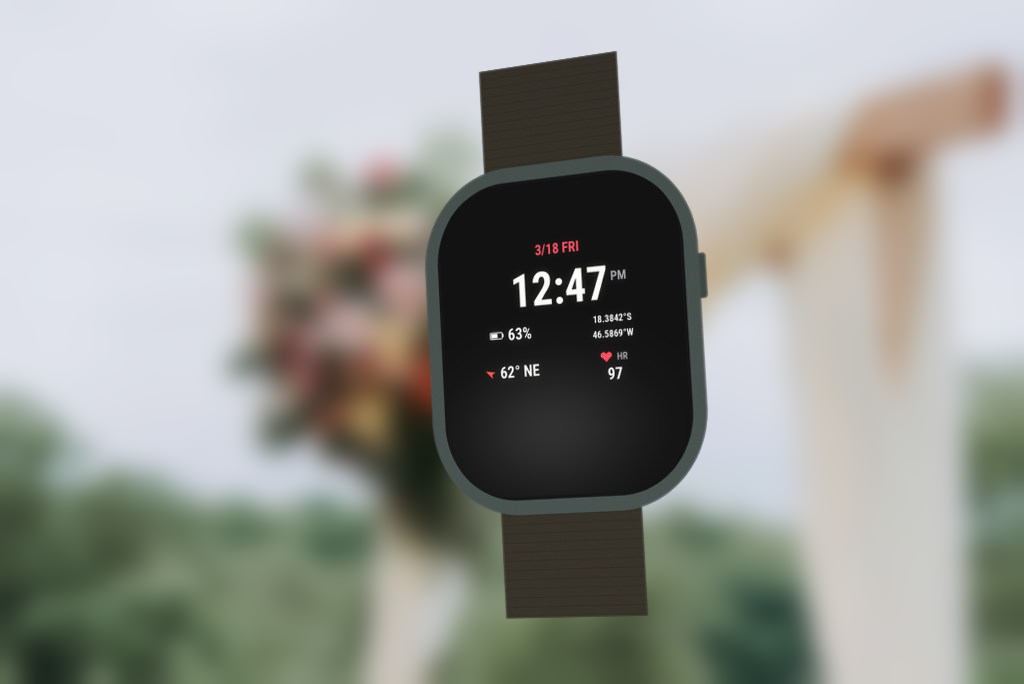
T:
12.47
